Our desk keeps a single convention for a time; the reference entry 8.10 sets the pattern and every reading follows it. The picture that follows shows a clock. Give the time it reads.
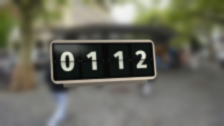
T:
1.12
